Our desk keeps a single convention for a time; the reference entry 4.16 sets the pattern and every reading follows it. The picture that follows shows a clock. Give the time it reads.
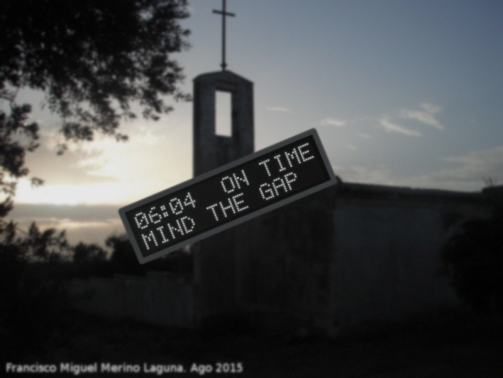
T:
6.04
